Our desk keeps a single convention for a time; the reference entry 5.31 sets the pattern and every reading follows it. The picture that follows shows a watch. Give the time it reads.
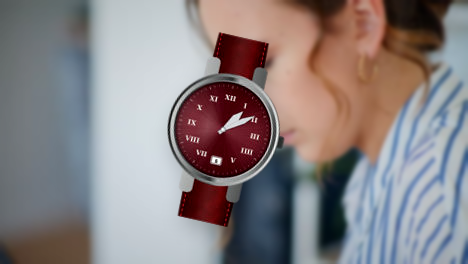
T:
1.09
